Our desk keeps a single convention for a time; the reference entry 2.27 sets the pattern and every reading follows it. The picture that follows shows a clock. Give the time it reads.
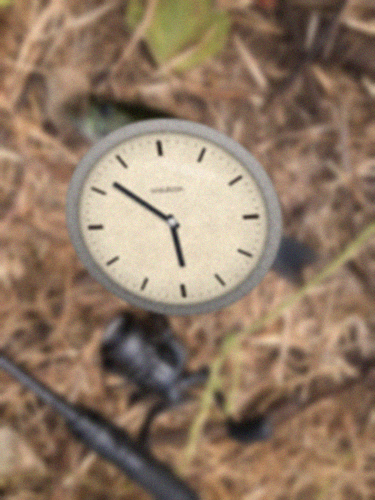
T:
5.52
